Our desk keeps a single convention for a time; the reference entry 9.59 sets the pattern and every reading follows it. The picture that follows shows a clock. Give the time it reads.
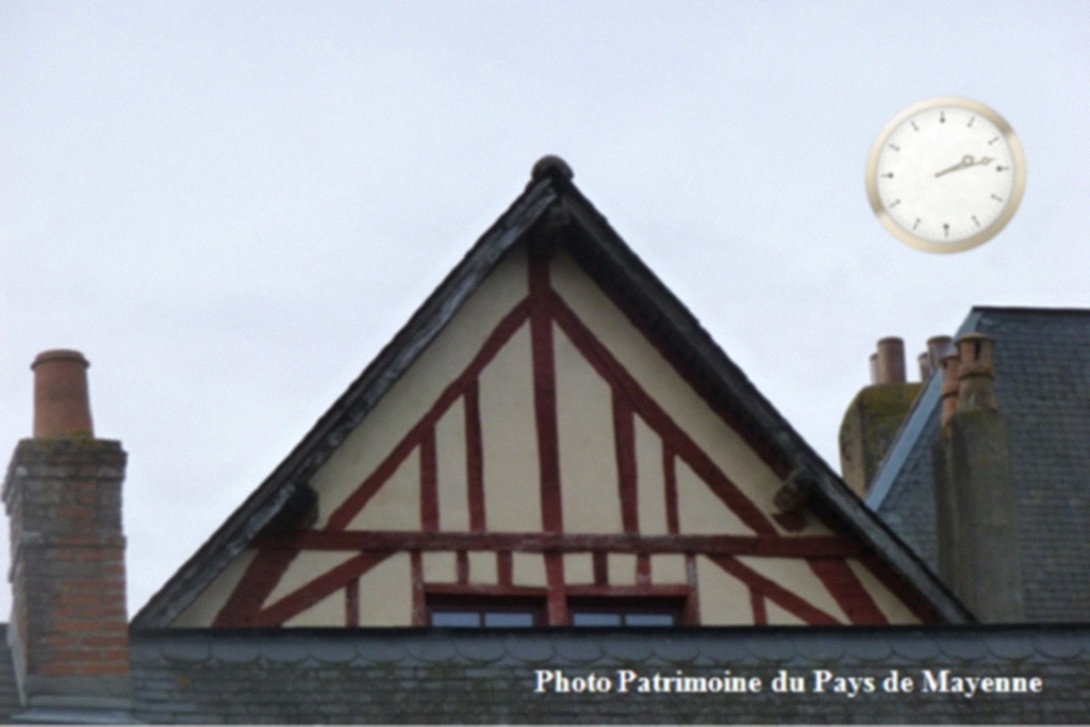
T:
2.13
